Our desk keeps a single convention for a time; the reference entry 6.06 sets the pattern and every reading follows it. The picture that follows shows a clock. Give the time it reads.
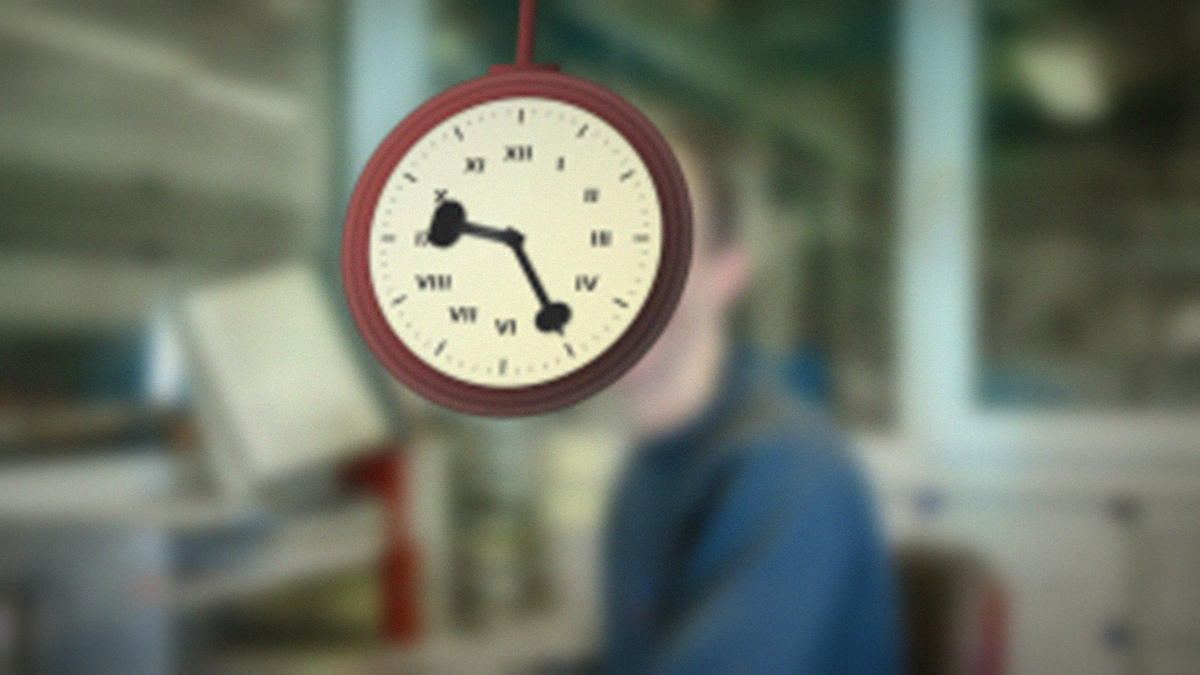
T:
9.25
